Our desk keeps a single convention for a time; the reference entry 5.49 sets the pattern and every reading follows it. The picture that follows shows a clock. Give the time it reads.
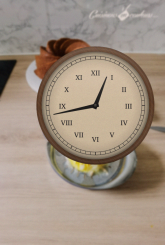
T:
12.43
